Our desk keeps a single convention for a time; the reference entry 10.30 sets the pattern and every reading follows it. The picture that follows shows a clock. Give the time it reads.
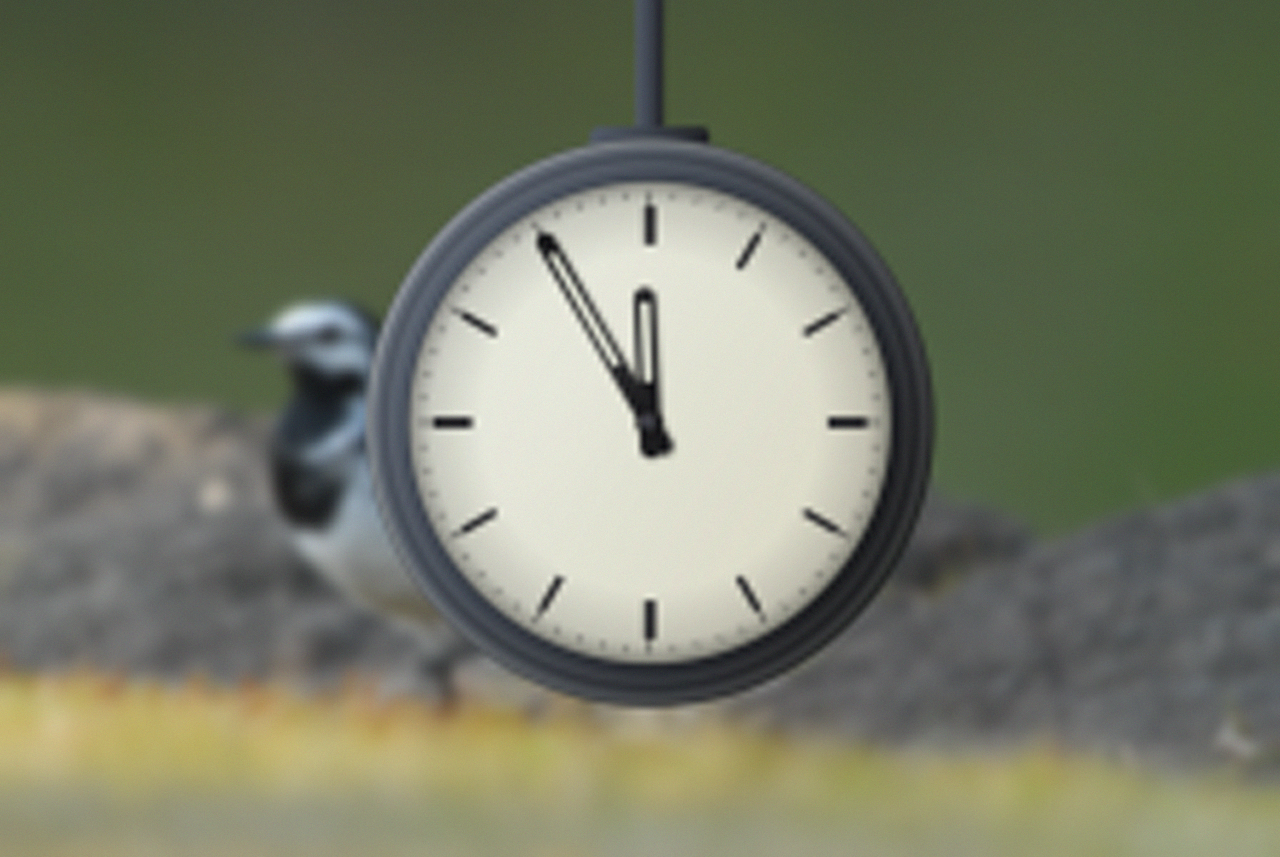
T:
11.55
